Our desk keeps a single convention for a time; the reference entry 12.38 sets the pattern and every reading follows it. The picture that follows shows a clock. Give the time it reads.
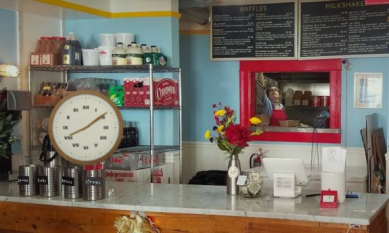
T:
8.09
